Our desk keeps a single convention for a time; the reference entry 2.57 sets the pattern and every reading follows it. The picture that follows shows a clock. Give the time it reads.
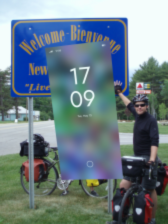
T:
17.09
